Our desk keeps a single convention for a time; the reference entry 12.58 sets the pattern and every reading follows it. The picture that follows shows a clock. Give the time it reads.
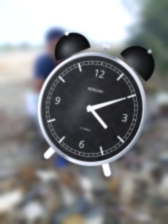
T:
4.10
